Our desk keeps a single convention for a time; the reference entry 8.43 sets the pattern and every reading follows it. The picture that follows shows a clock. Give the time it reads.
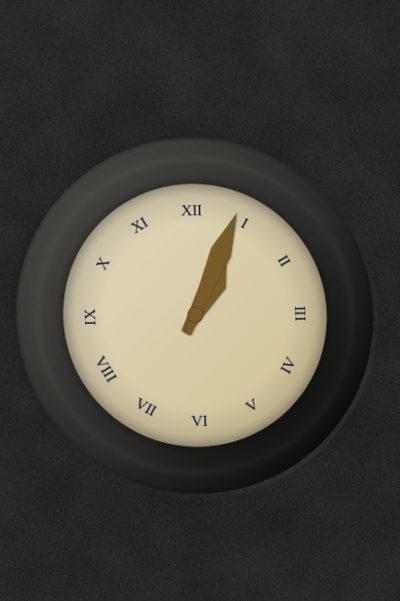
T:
1.04
